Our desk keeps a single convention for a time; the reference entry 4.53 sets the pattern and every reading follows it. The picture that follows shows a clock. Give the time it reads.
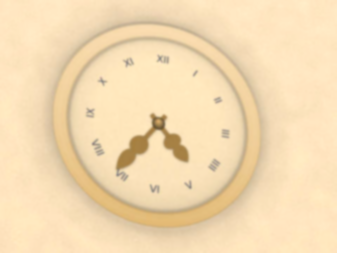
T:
4.36
